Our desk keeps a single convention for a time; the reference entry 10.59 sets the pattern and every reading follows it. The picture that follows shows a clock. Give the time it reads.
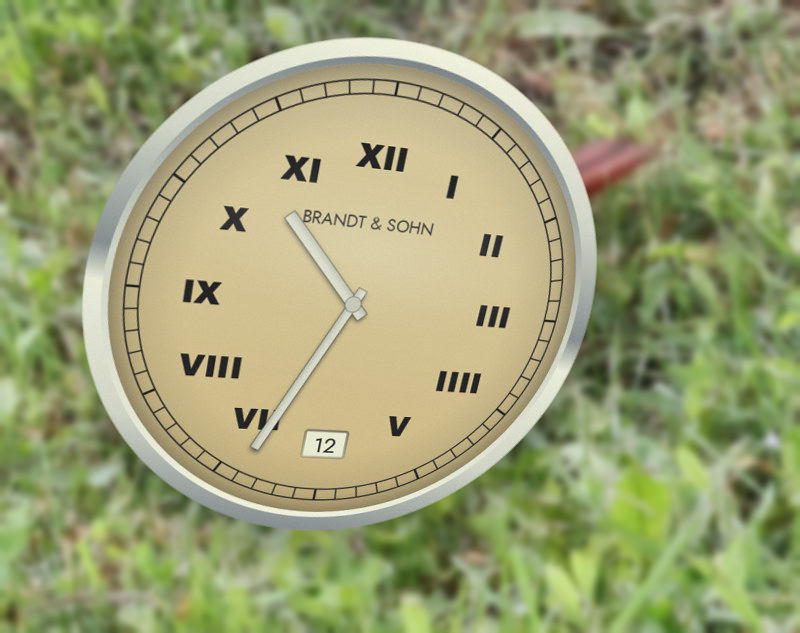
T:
10.34
